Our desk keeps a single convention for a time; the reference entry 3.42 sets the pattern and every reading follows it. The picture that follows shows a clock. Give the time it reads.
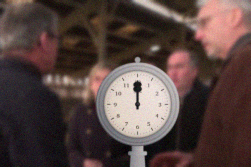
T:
12.00
